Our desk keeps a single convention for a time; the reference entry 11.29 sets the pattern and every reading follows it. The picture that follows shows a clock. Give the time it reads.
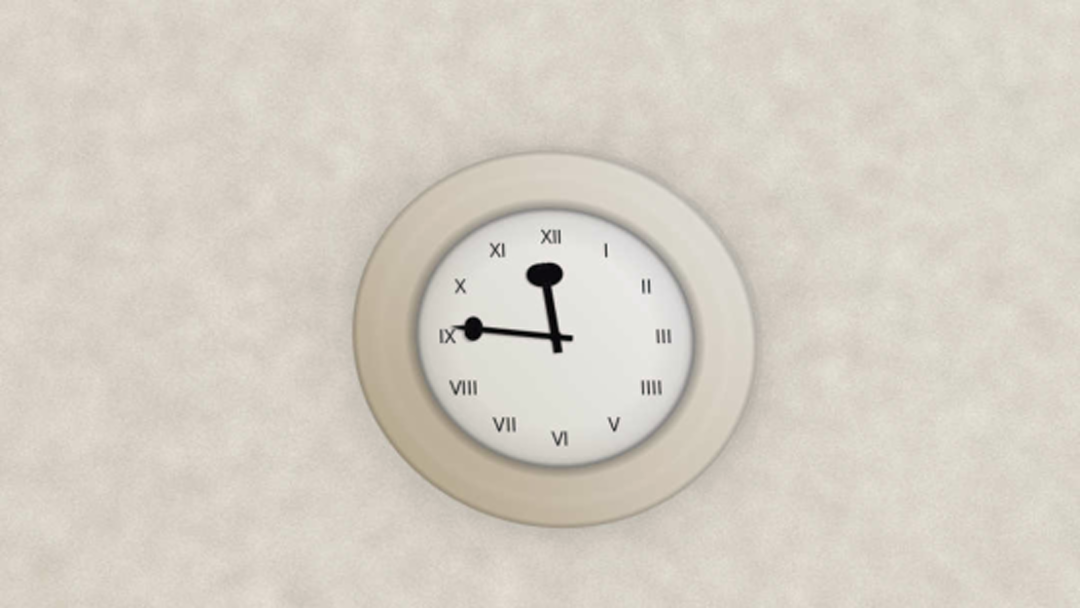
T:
11.46
